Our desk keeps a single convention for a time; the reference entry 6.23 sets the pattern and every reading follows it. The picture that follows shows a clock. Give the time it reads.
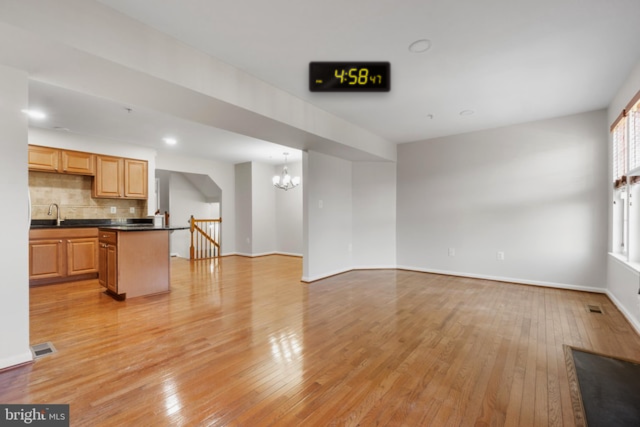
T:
4.58
